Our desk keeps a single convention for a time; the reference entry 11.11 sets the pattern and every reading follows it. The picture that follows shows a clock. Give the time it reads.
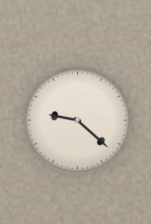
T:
9.22
